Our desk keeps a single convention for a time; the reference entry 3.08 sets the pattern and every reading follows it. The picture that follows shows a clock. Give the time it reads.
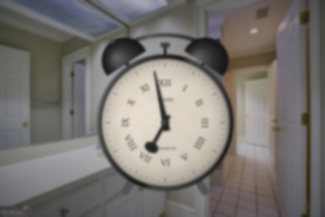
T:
6.58
